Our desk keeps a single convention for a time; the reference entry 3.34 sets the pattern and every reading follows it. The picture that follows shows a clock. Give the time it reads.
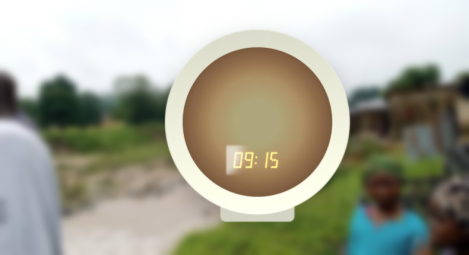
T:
9.15
